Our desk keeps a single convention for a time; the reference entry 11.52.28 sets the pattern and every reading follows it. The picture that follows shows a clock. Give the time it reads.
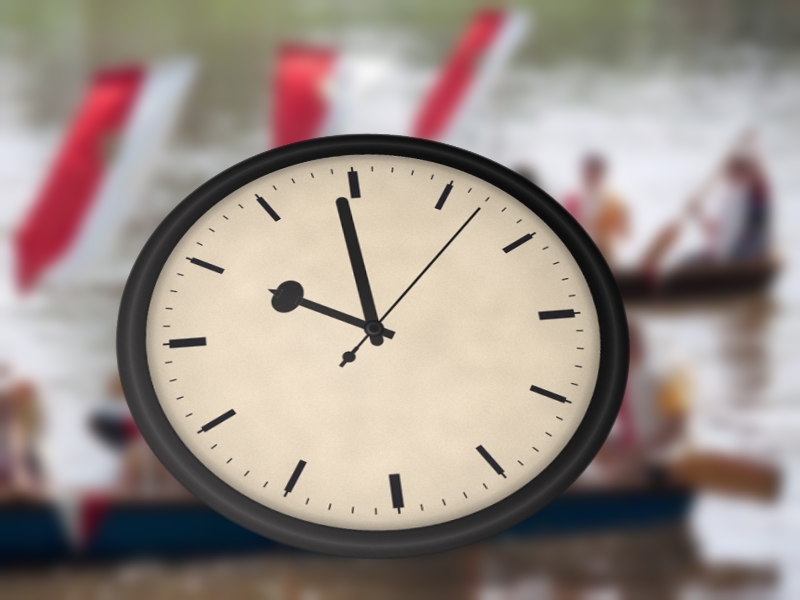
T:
9.59.07
